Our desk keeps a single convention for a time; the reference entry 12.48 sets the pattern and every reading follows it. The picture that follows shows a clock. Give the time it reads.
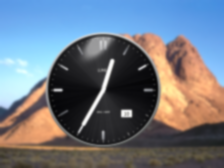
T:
12.35
